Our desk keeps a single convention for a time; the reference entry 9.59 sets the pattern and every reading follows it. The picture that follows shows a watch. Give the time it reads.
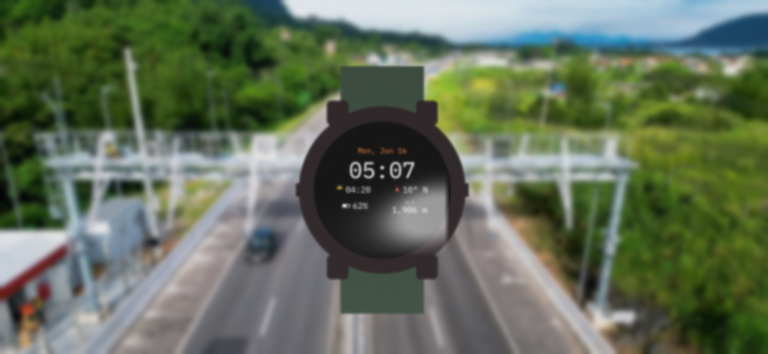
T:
5.07
